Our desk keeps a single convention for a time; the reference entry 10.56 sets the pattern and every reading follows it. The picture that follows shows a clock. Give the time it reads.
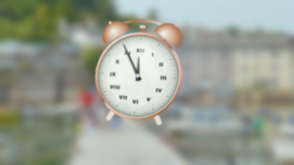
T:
11.55
